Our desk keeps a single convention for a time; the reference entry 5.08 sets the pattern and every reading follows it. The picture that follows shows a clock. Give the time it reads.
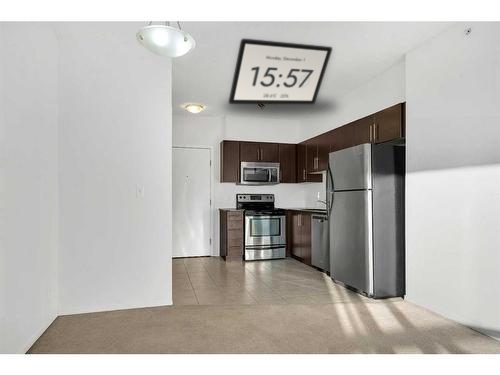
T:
15.57
